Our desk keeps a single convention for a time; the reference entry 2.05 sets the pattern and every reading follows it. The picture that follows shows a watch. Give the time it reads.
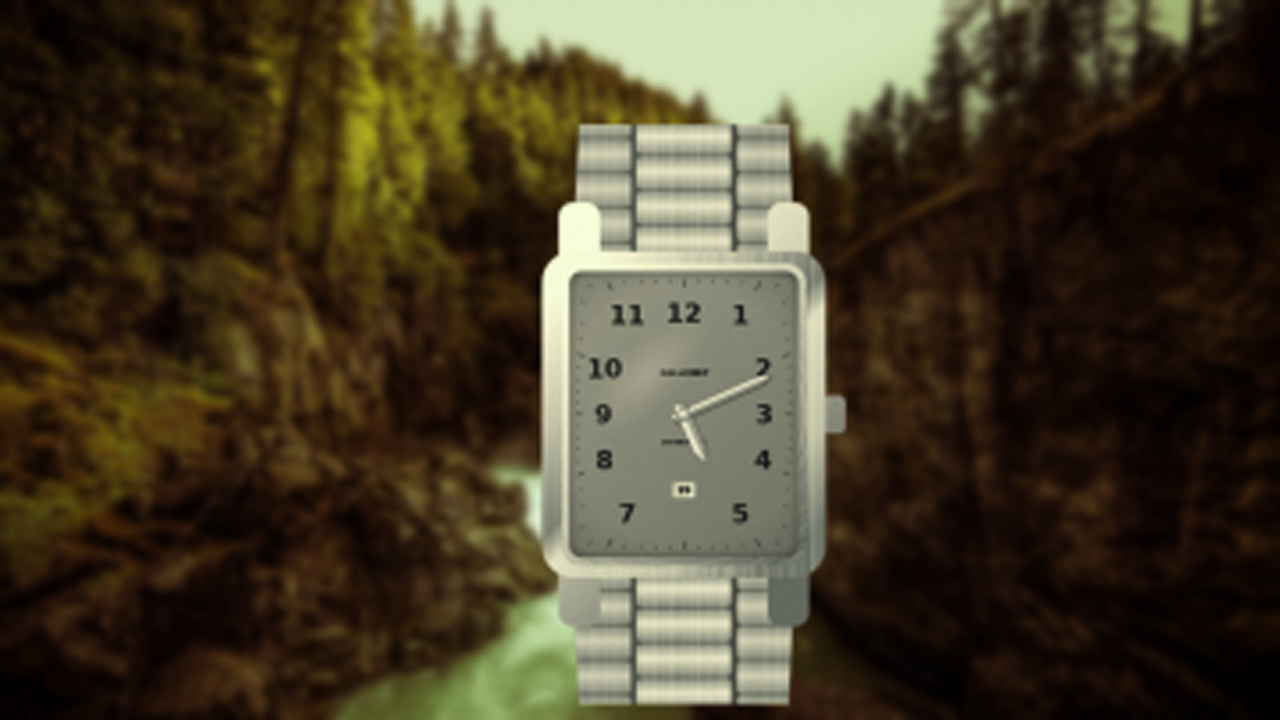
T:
5.11
